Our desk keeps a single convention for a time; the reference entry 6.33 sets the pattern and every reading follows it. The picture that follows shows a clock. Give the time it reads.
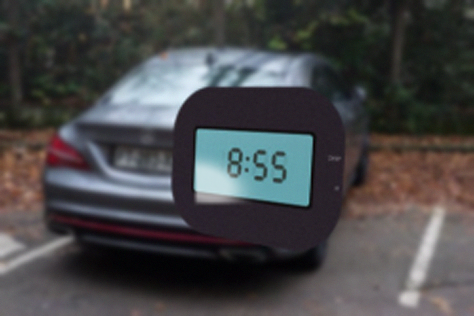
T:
8.55
